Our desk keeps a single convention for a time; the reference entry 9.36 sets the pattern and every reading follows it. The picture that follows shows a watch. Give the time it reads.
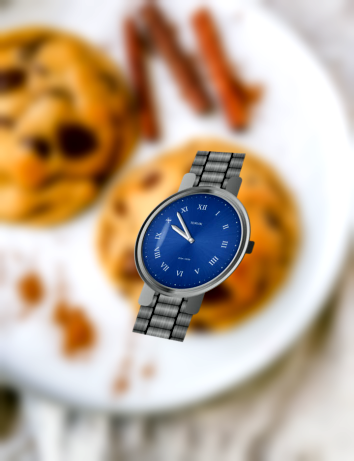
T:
9.53
